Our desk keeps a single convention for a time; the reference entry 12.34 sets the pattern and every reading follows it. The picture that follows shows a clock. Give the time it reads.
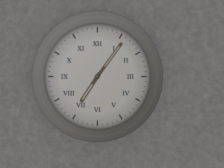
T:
7.06
